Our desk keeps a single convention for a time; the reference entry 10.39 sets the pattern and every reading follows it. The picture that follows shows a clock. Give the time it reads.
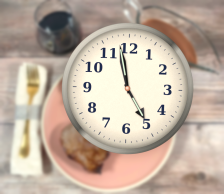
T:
4.58
